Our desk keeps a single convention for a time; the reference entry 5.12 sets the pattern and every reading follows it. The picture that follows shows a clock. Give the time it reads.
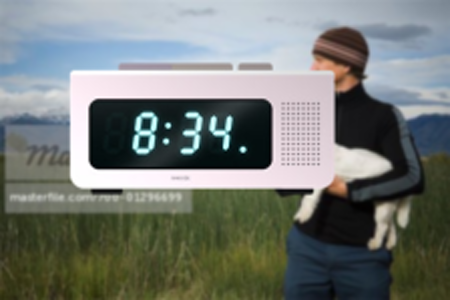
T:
8.34
